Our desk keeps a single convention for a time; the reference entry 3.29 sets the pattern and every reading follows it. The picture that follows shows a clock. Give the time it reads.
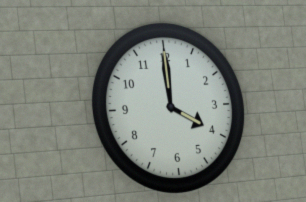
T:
4.00
